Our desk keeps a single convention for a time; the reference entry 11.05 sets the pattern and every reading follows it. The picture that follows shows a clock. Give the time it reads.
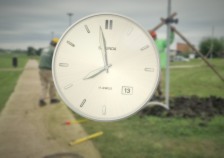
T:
7.58
